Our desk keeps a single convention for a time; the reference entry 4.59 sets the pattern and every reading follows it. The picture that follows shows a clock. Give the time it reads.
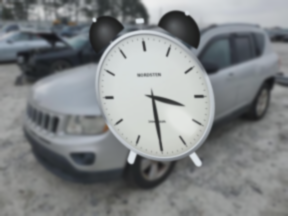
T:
3.30
